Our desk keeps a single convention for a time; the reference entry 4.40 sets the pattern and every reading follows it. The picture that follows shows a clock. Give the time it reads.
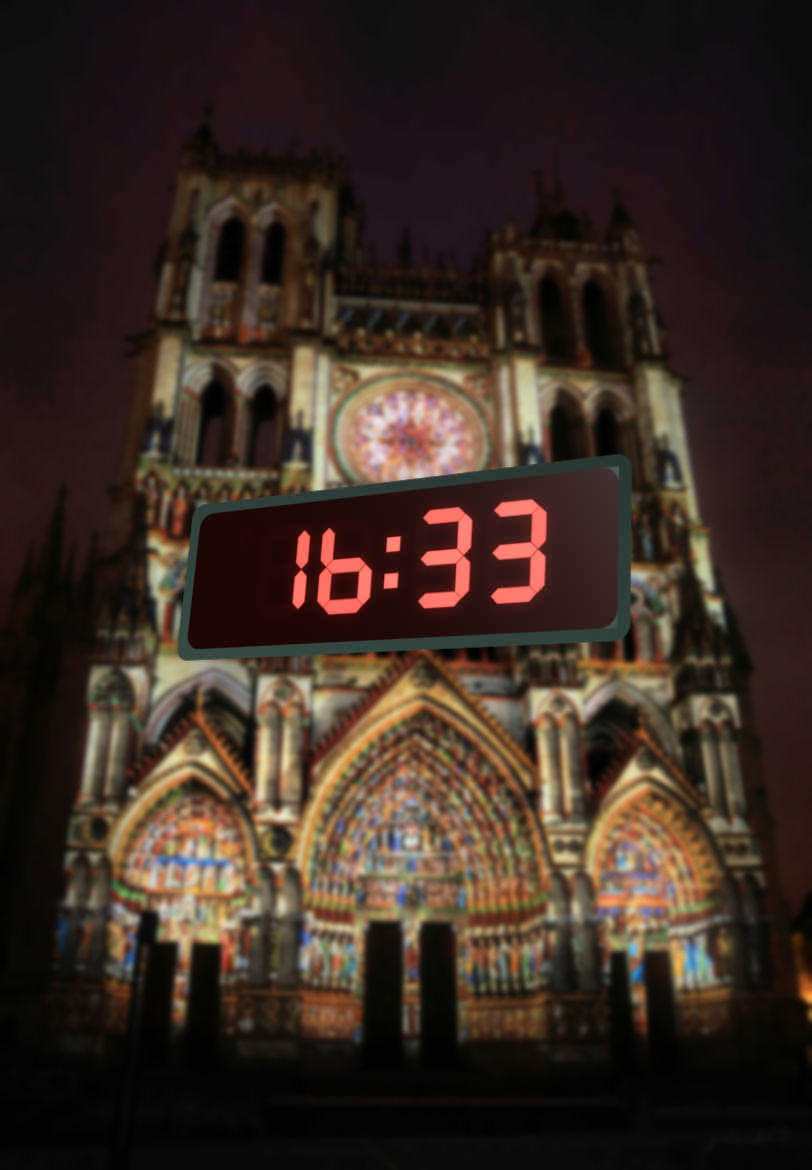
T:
16.33
